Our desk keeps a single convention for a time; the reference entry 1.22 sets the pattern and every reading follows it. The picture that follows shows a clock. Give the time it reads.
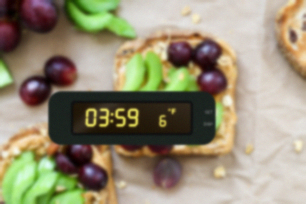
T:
3.59
